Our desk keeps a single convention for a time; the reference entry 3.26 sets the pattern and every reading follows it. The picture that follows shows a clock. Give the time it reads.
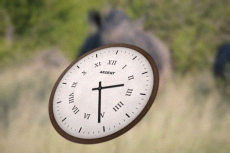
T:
2.26
